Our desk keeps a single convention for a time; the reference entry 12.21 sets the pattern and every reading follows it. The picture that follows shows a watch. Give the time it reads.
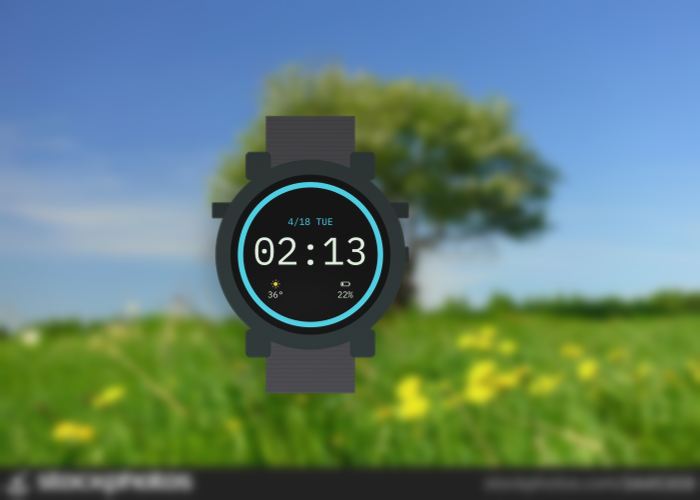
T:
2.13
